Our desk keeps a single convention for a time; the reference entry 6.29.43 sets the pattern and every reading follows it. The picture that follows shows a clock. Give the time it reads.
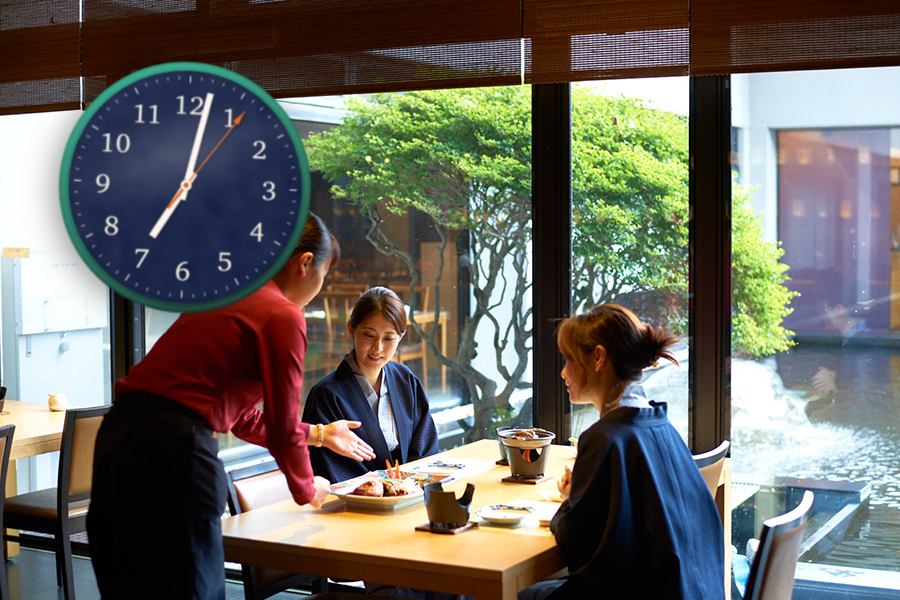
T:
7.02.06
